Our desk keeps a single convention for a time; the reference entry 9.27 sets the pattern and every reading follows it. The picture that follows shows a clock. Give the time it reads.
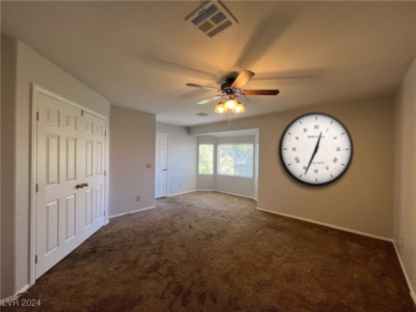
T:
12.34
